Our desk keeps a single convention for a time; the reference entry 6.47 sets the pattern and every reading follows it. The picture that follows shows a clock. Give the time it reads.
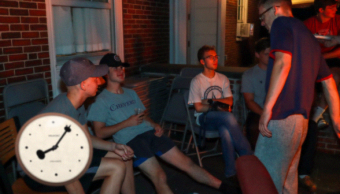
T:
8.06
